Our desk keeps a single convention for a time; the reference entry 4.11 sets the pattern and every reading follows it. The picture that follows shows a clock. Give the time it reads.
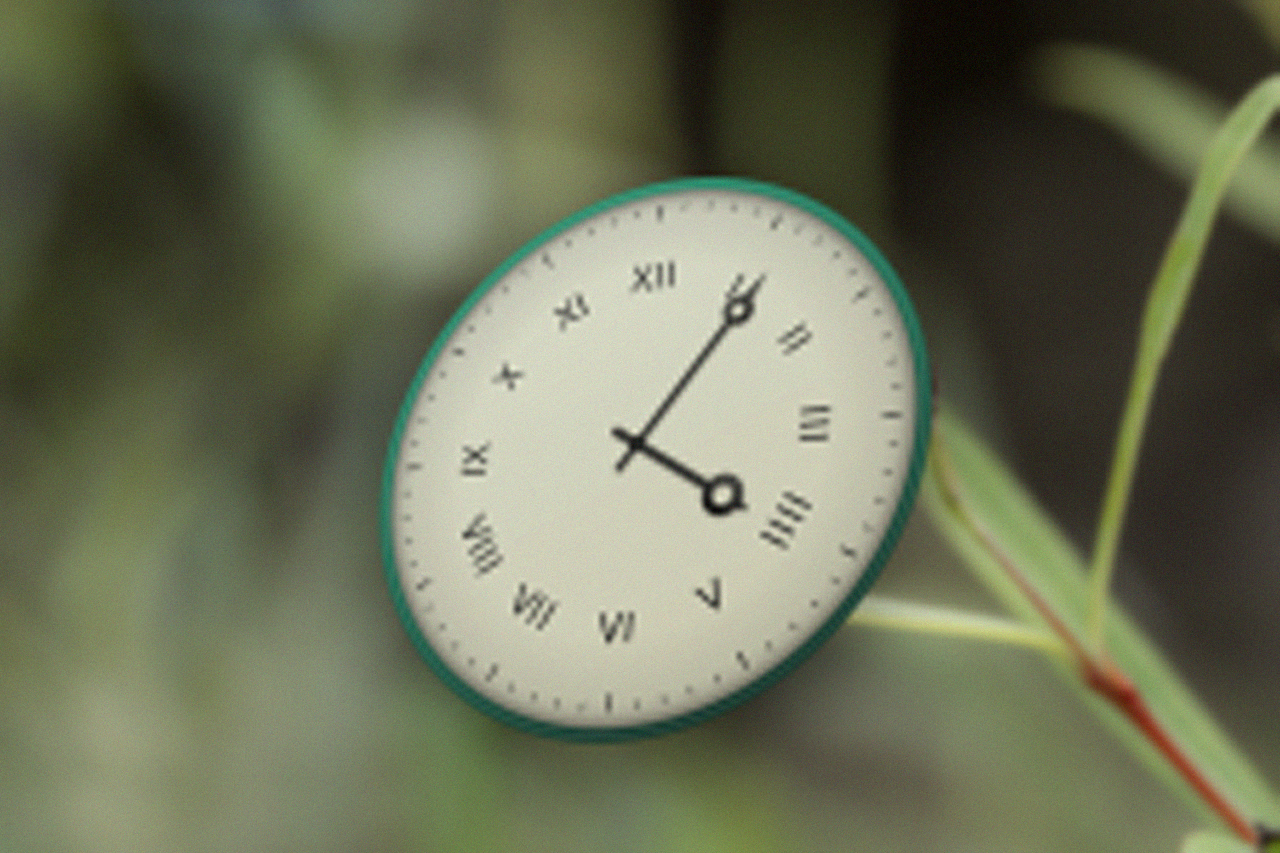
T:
4.06
